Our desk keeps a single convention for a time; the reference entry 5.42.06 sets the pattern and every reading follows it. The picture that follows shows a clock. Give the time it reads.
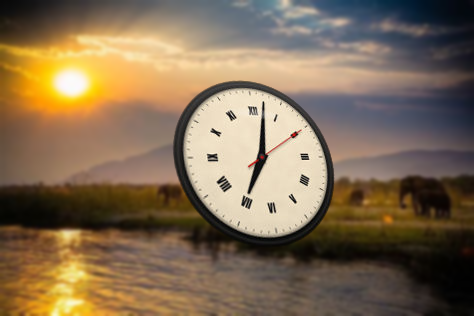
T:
7.02.10
